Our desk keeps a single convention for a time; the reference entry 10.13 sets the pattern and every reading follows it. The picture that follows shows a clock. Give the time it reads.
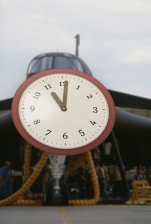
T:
11.01
